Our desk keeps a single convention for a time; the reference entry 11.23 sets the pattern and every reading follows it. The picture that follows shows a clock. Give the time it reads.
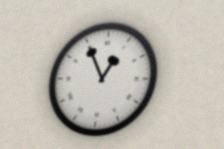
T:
12.55
